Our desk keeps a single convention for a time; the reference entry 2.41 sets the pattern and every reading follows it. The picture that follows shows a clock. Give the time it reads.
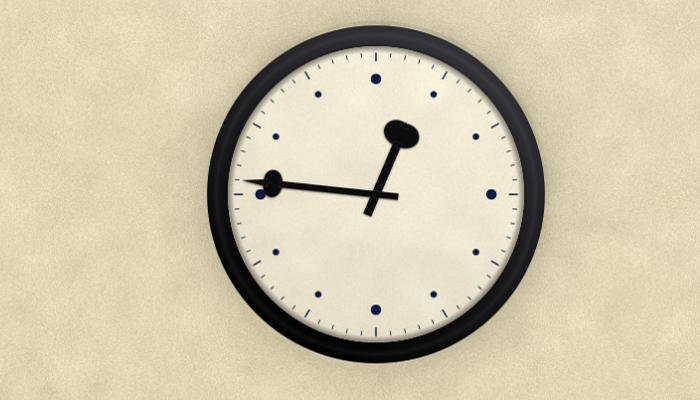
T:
12.46
